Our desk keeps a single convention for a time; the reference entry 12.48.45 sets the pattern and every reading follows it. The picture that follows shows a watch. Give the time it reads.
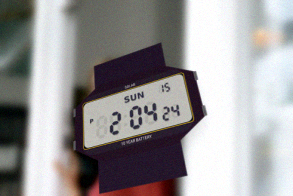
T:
2.04.24
